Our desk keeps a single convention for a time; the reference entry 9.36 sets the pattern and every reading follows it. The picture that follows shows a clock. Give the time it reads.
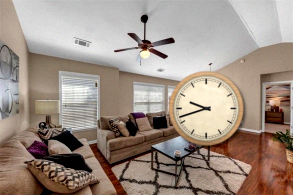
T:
9.42
